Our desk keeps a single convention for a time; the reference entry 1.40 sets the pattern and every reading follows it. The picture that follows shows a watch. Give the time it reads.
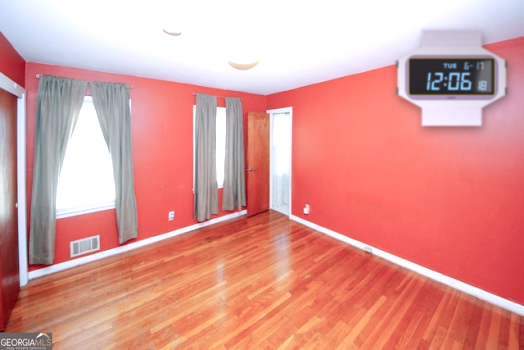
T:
12.06
